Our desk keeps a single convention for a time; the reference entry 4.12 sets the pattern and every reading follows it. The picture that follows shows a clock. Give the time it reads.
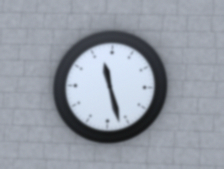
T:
11.27
